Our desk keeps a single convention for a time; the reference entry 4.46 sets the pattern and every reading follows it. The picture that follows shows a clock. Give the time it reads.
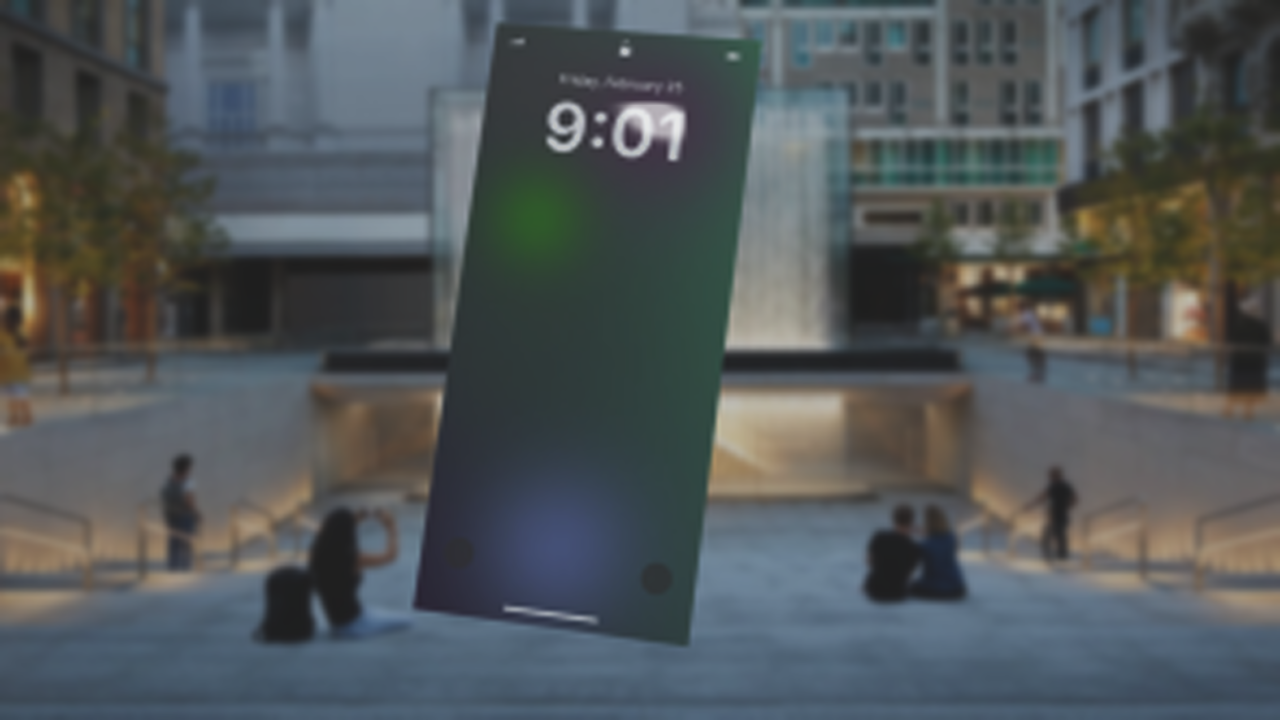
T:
9.01
